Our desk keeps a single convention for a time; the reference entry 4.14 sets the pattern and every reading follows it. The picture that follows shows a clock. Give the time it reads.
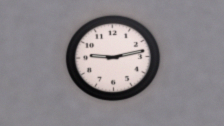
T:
9.13
